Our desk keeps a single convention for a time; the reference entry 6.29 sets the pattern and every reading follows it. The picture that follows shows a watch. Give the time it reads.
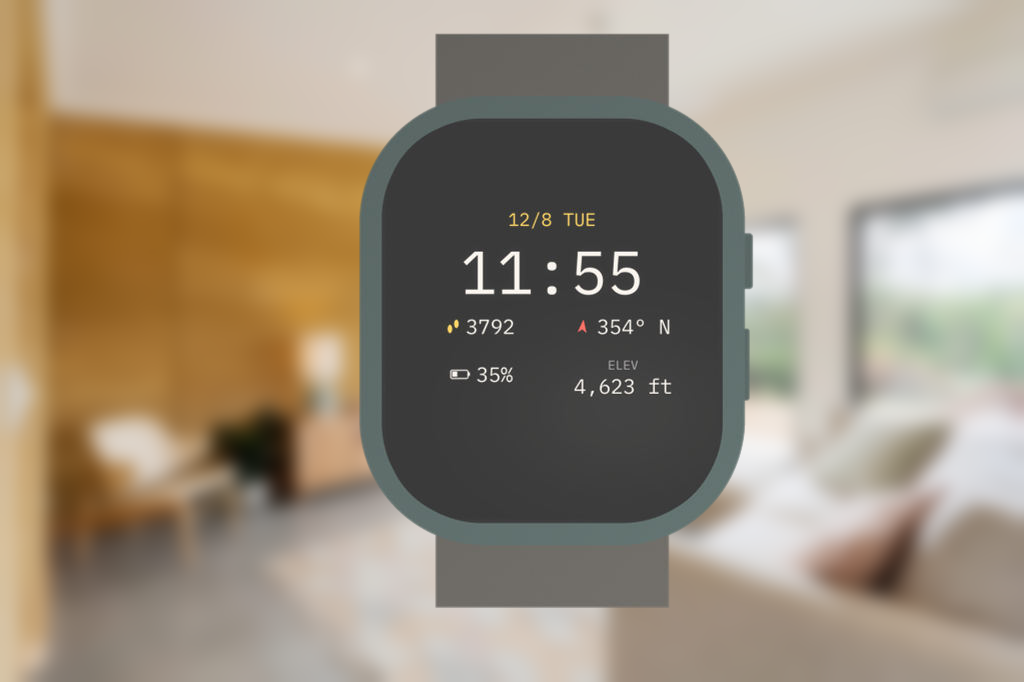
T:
11.55
